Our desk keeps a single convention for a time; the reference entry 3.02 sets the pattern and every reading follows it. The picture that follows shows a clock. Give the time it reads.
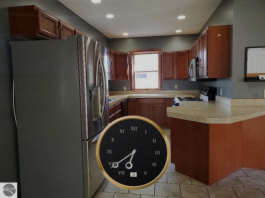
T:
6.39
